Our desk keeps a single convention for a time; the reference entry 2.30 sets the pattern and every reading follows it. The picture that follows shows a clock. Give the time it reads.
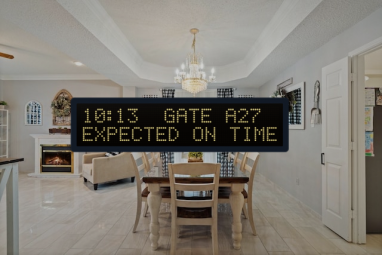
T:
10.13
